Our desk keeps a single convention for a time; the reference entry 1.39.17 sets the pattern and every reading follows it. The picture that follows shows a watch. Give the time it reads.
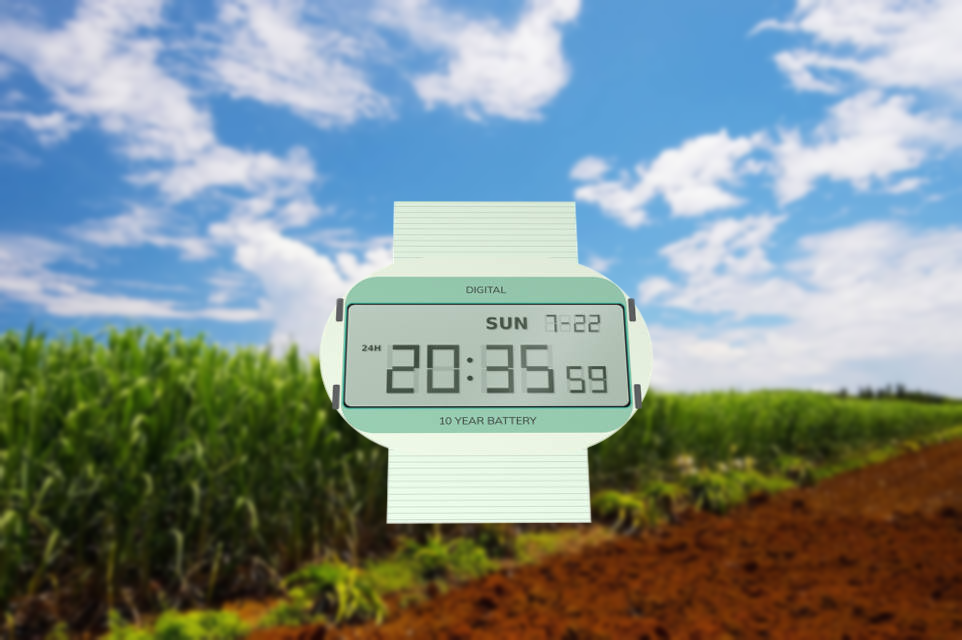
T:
20.35.59
